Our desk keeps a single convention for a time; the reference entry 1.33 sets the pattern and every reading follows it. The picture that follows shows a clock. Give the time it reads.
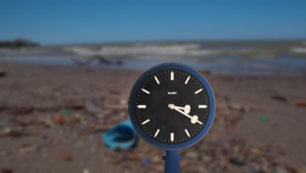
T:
3.20
